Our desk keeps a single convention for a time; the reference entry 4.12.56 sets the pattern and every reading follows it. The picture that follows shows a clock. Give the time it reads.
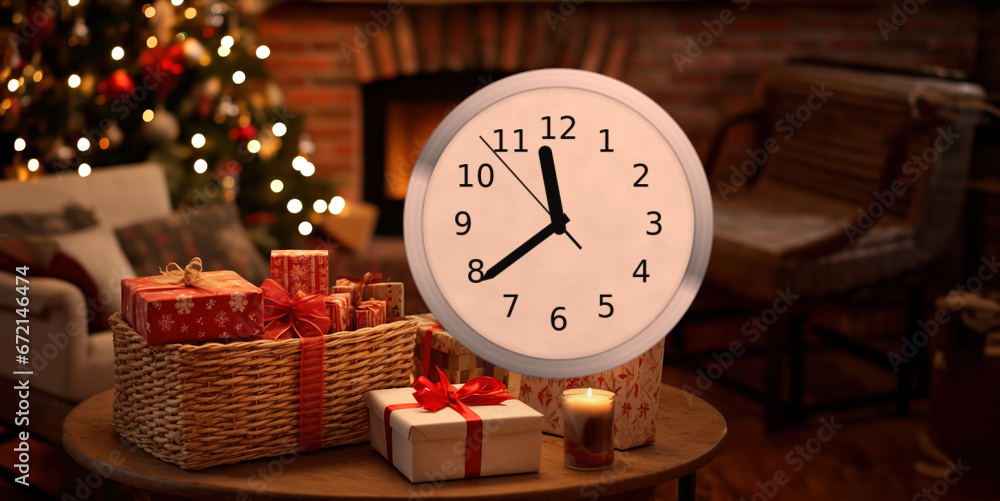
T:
11.38.53
